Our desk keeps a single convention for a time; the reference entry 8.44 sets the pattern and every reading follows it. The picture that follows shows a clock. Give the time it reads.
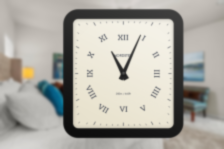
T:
11.04
